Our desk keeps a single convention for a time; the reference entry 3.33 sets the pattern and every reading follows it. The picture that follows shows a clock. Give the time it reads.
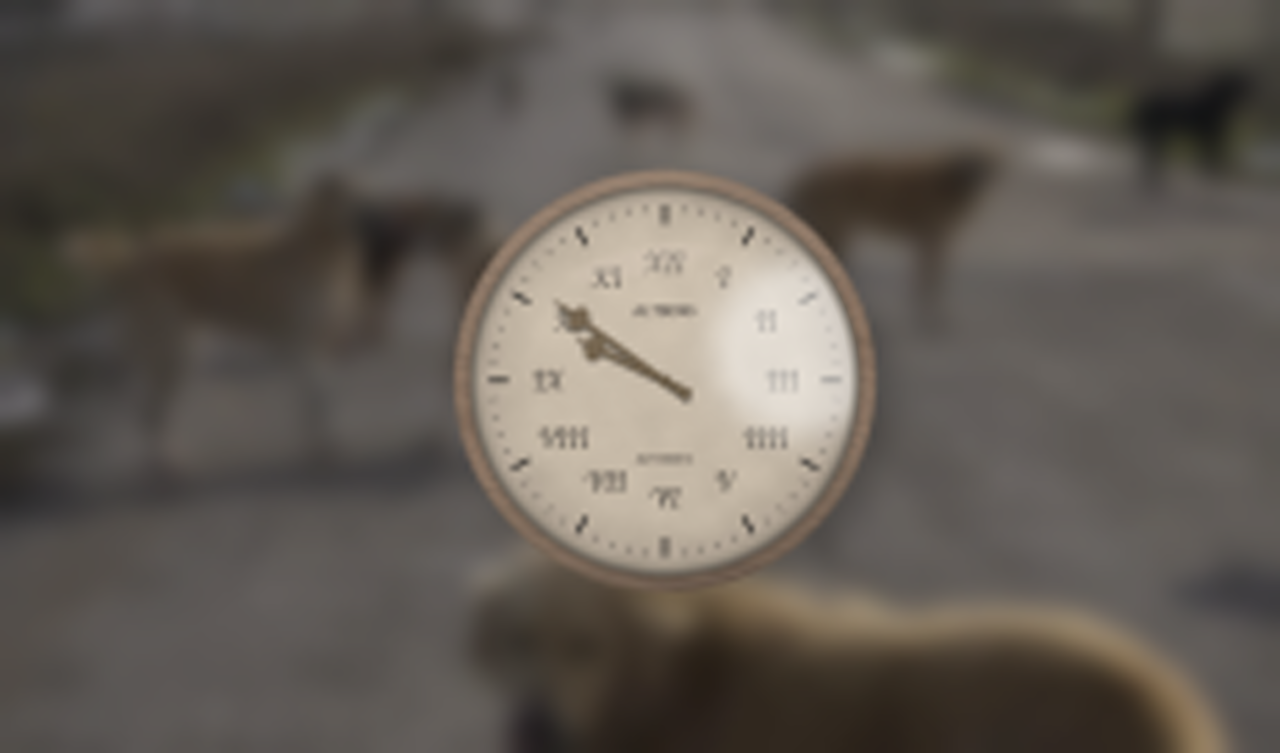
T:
9.51
